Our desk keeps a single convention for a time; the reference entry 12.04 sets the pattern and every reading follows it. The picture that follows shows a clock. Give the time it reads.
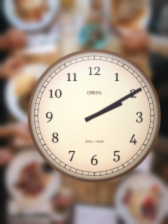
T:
2.10
